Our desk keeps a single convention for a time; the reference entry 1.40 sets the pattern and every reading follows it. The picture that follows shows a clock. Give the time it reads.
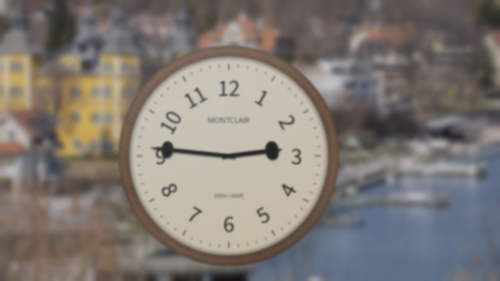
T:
2.46
